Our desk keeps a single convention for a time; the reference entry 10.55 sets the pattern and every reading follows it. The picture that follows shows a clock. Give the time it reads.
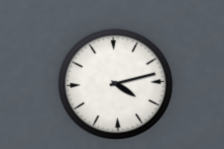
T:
4.13
